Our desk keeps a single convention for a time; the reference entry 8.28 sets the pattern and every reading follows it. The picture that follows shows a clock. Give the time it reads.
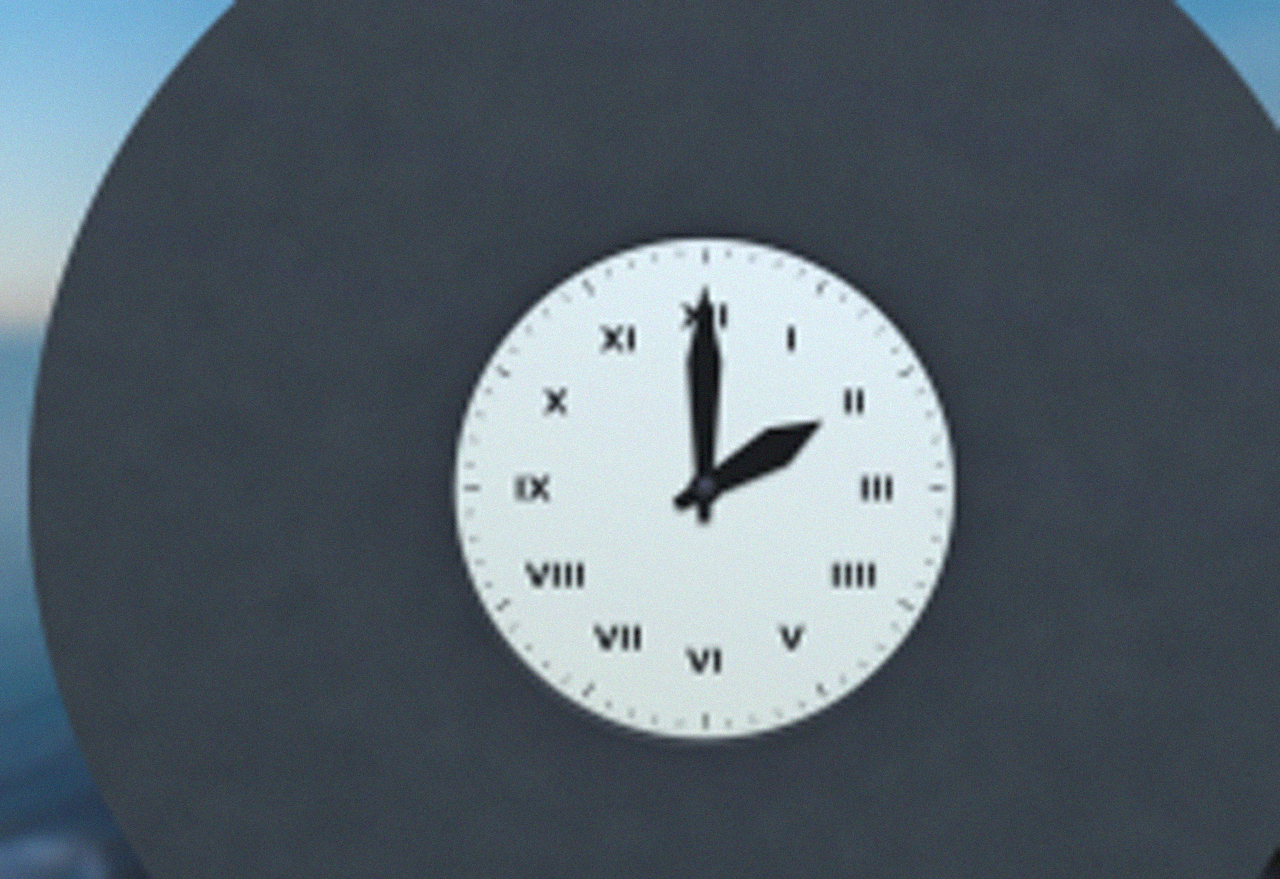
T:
2.00
